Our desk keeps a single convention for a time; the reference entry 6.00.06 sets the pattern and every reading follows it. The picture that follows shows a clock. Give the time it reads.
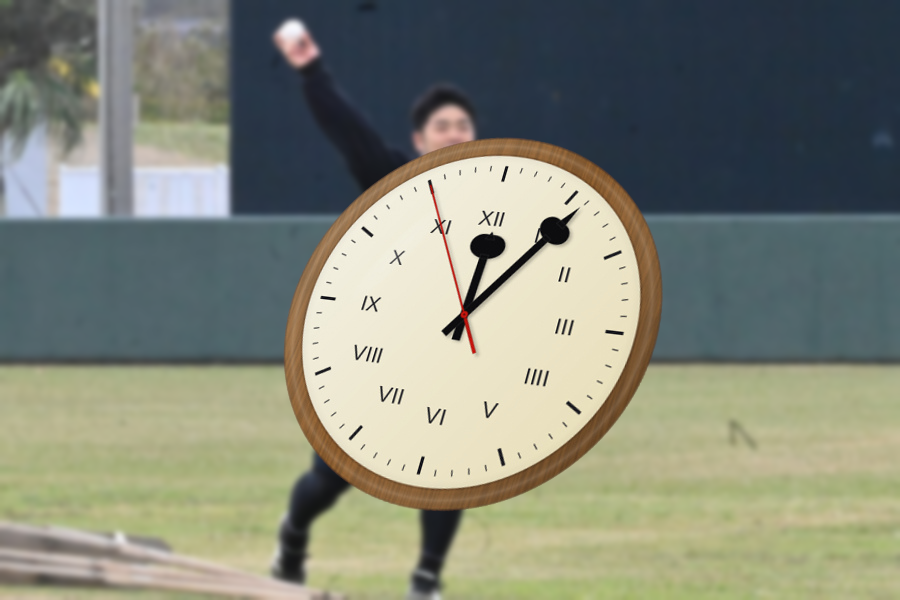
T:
12.05.55
